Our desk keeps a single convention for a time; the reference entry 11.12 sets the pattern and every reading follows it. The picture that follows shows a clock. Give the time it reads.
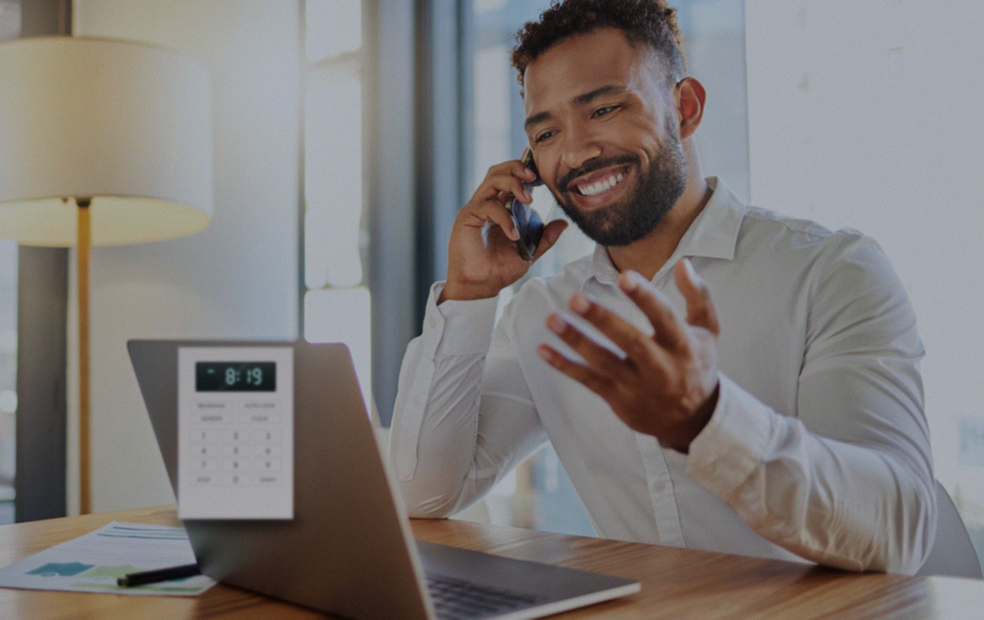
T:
8.19
